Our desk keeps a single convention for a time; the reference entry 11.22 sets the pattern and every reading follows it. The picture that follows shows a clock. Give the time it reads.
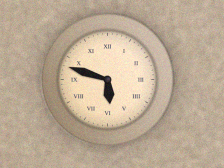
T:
5.48
